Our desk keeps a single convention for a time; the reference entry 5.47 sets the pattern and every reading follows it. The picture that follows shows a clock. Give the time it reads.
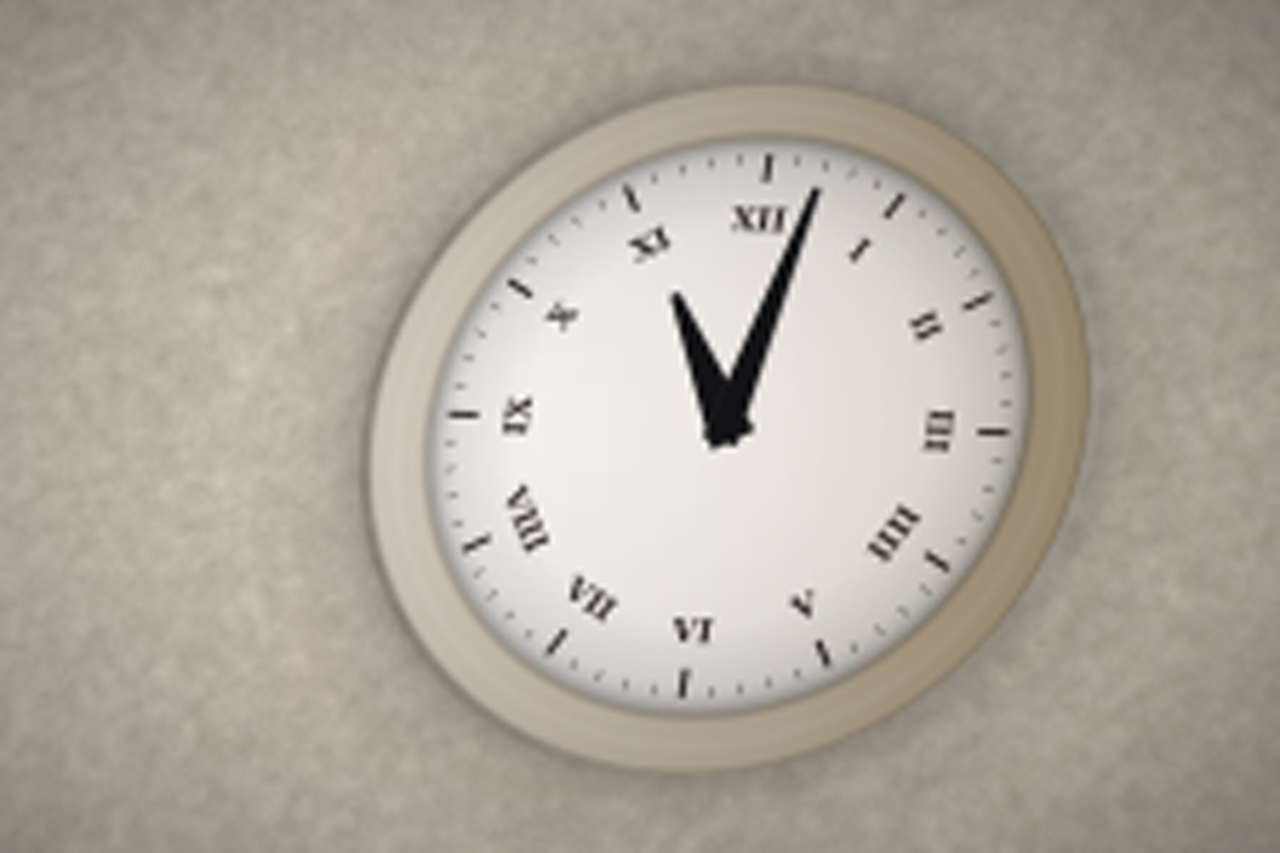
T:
11.02
